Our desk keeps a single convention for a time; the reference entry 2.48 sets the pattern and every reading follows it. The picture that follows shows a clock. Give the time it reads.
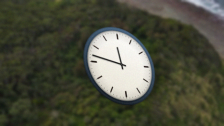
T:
11.47
